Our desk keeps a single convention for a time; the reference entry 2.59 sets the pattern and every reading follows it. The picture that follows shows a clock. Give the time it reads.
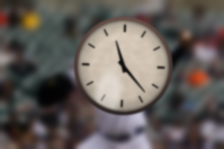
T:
11.23
